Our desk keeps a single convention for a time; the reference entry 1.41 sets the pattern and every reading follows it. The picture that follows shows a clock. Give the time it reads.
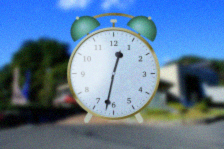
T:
12.32
